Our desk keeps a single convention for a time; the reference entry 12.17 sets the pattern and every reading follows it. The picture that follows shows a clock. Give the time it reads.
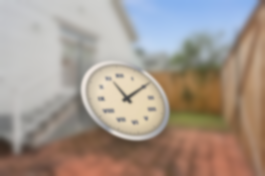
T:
11.10
